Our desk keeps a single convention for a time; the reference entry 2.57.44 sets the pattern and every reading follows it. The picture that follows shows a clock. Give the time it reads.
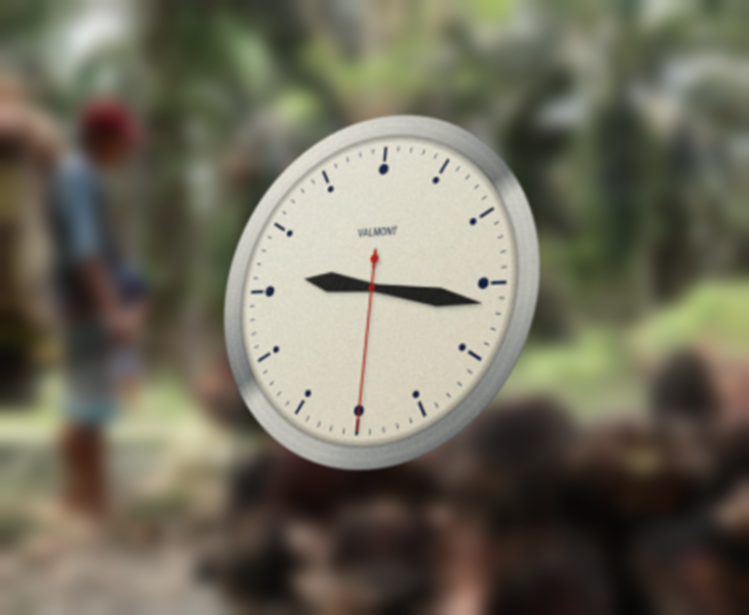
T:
9.16.30
